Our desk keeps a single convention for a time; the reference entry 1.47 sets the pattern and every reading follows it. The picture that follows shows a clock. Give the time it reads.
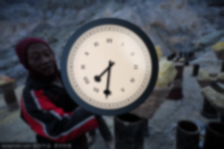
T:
7.31
